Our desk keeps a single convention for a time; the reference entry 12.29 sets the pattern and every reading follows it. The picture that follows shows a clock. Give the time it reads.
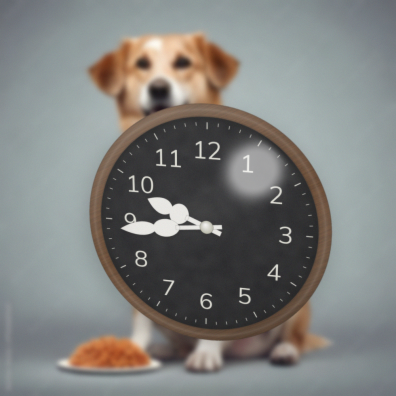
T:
9.44
